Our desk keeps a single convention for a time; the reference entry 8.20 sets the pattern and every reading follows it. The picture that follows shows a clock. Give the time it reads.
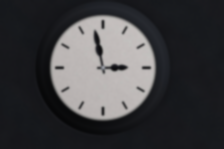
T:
2.58
